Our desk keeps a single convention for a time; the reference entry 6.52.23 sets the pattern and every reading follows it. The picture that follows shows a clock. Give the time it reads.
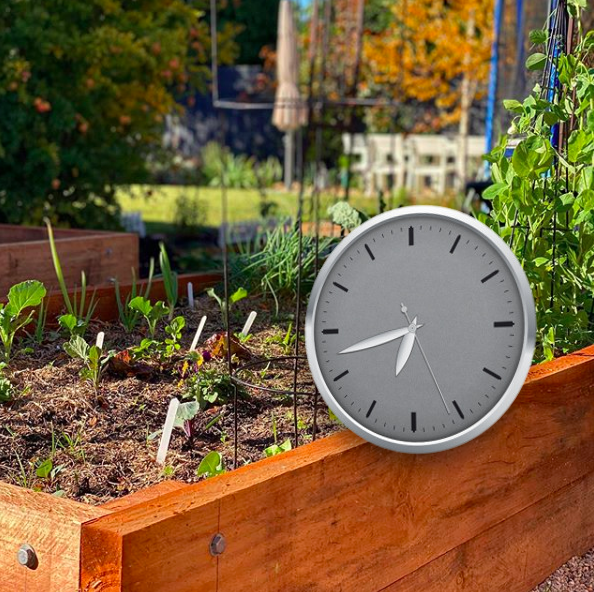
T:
6.42.26
